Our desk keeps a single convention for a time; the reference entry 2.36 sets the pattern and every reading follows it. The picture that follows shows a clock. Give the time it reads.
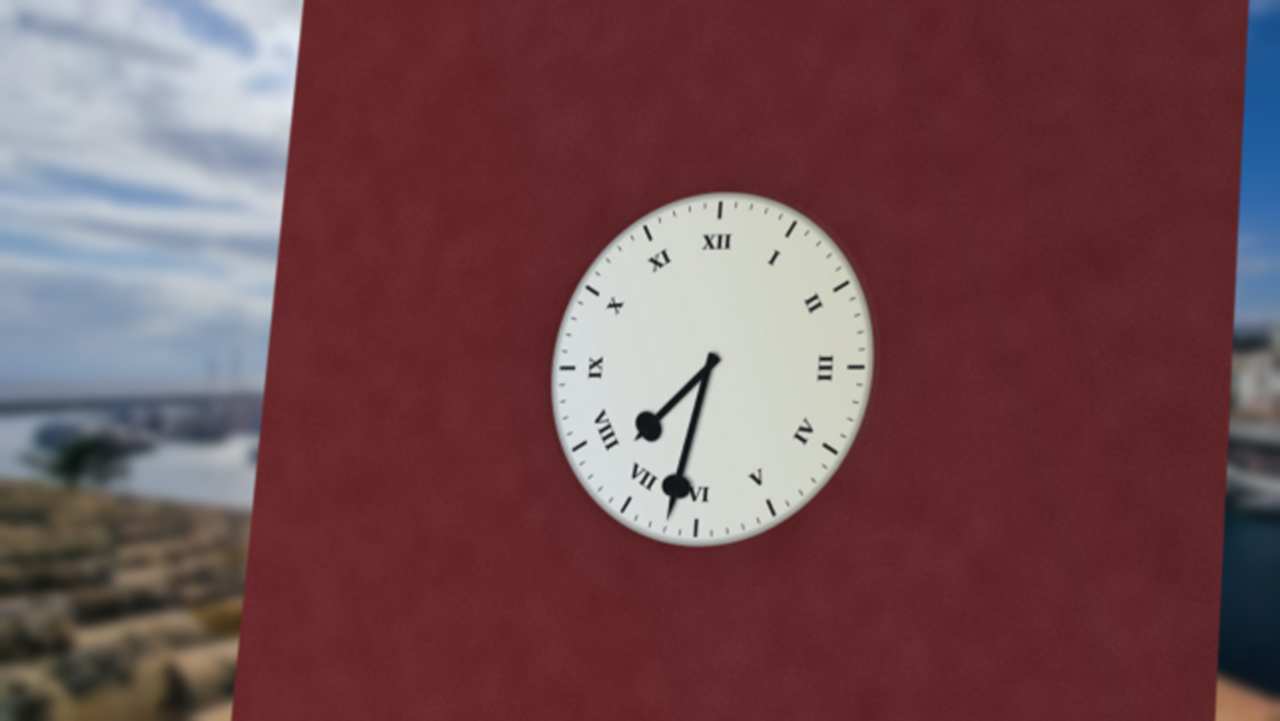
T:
7.32
